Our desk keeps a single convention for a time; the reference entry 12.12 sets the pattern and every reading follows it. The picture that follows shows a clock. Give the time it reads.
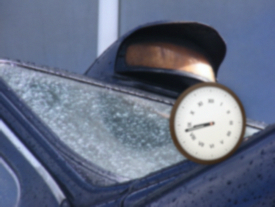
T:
8.43
